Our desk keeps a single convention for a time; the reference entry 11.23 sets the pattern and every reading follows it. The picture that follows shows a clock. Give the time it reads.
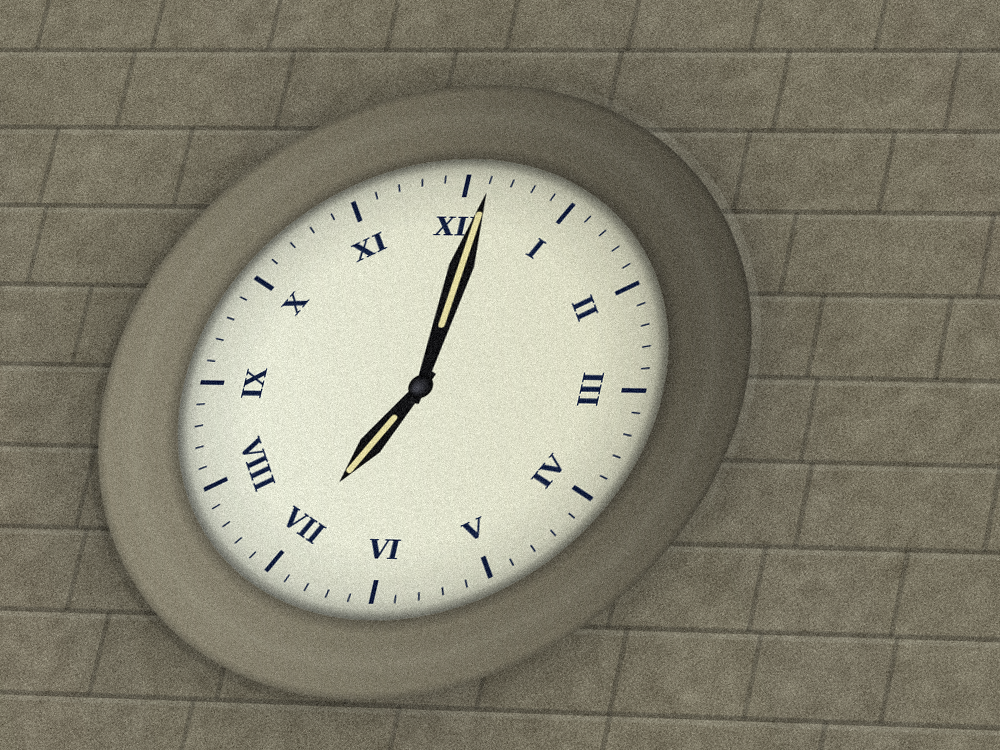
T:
7.01
